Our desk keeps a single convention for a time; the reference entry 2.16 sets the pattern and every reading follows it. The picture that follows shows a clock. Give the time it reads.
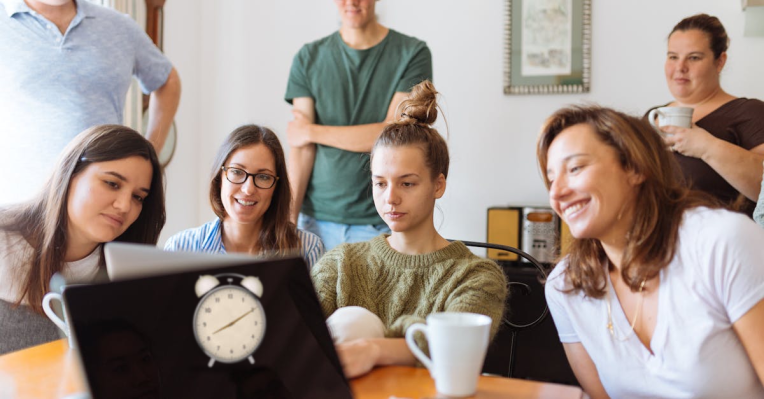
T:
8.10
